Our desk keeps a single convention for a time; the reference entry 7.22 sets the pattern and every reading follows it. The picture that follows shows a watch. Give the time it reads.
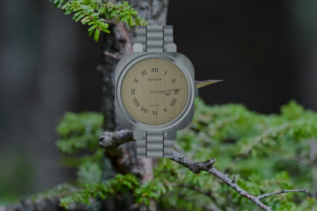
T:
3.14
